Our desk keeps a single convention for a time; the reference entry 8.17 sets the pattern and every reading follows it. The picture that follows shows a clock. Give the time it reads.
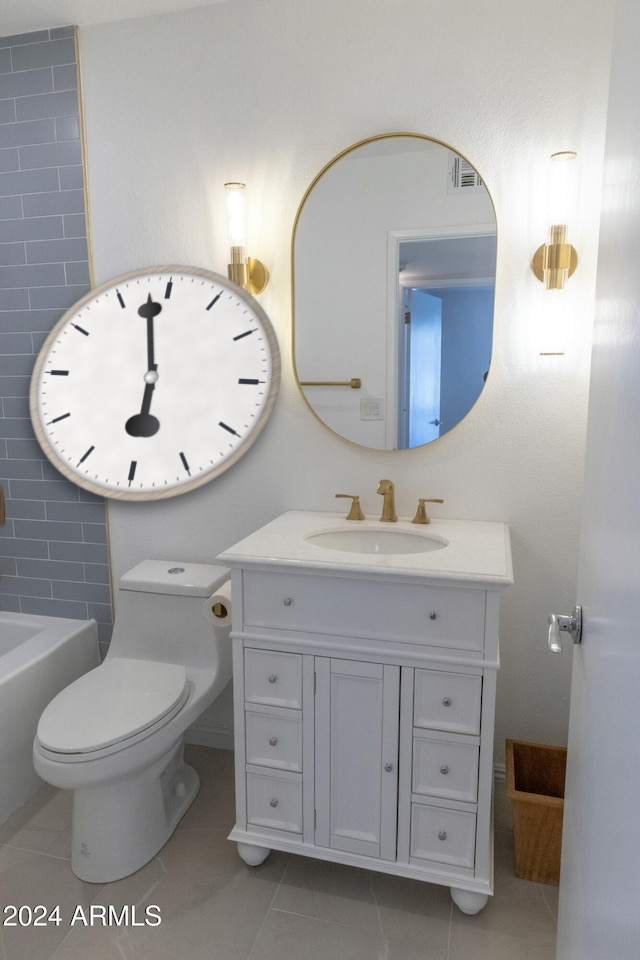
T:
5.58
